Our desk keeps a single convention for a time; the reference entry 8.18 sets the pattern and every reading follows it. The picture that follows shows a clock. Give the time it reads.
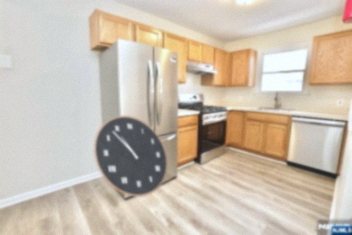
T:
10.53
